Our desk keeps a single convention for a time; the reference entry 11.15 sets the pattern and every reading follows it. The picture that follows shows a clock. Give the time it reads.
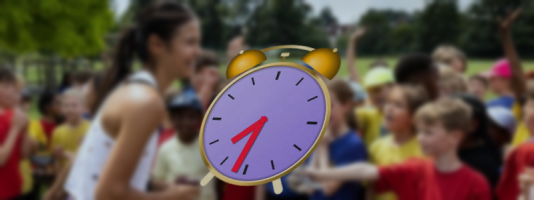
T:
7.32
